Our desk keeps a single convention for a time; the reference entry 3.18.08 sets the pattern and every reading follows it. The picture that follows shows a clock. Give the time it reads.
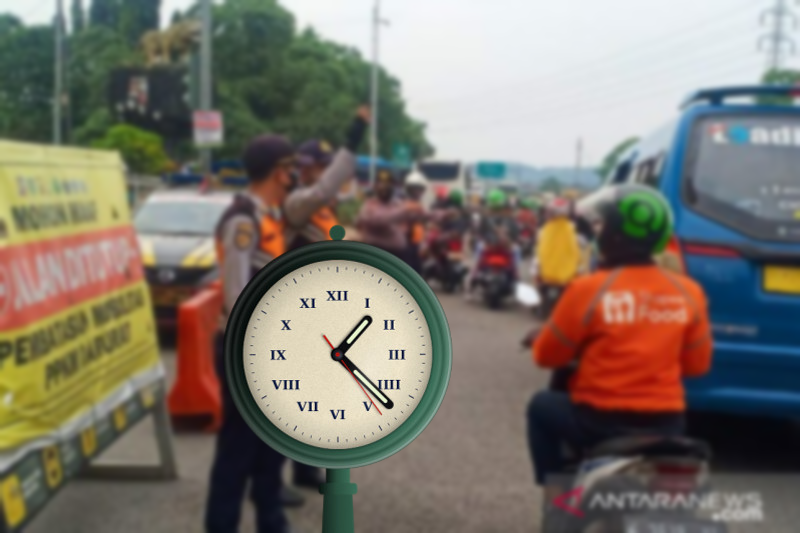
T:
1.22.24
